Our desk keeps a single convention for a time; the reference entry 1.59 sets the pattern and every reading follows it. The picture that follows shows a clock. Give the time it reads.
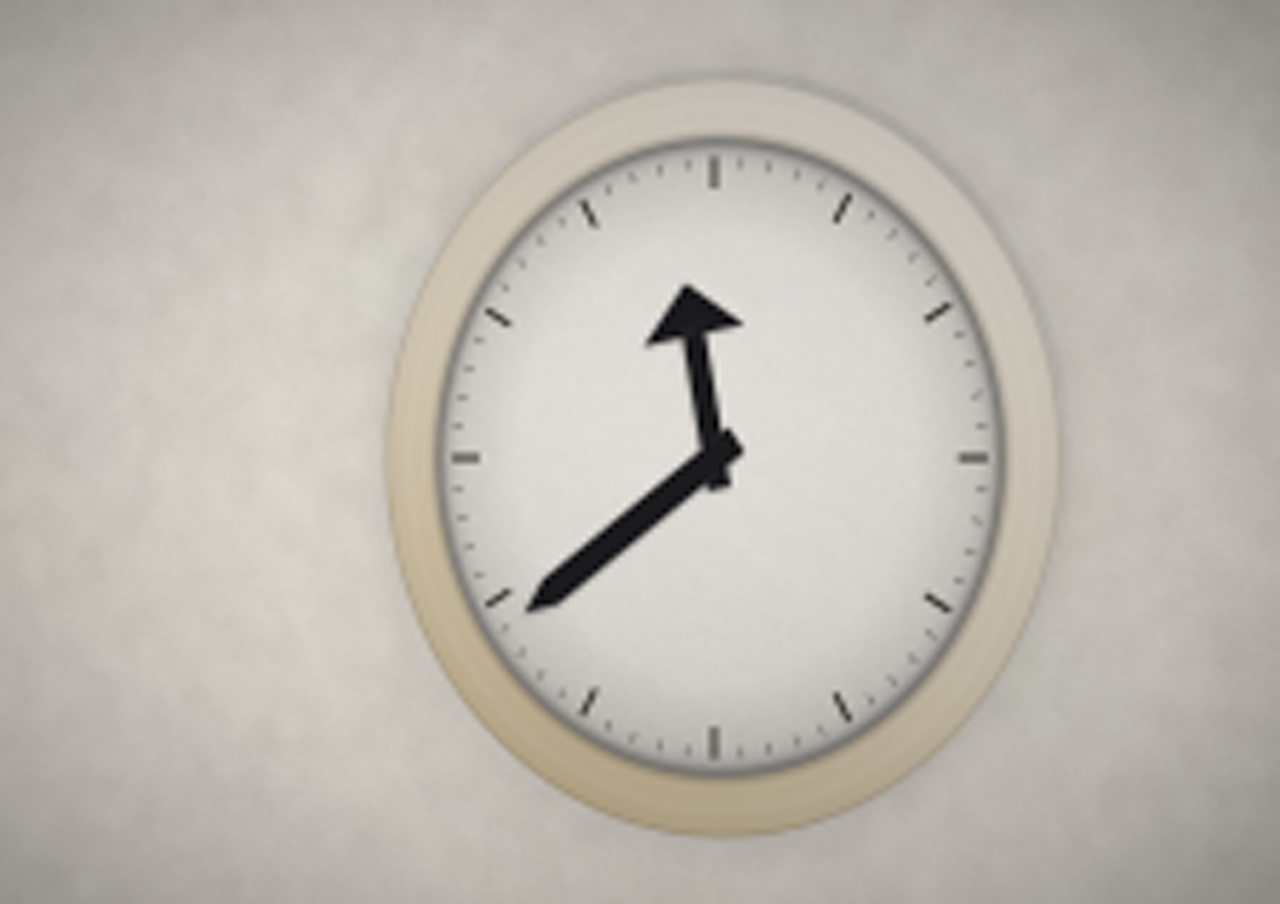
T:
11.39
